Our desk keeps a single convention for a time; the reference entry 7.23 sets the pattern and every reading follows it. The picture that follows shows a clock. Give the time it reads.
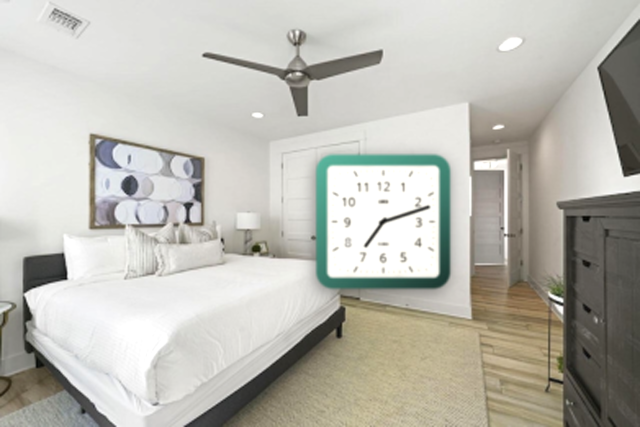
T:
7.12
